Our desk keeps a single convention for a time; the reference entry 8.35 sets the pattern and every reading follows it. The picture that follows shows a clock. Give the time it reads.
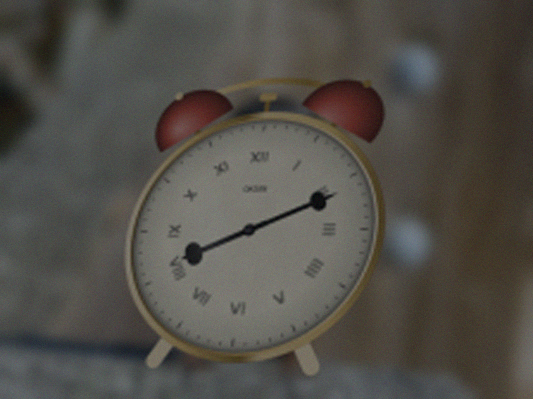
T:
8.11
